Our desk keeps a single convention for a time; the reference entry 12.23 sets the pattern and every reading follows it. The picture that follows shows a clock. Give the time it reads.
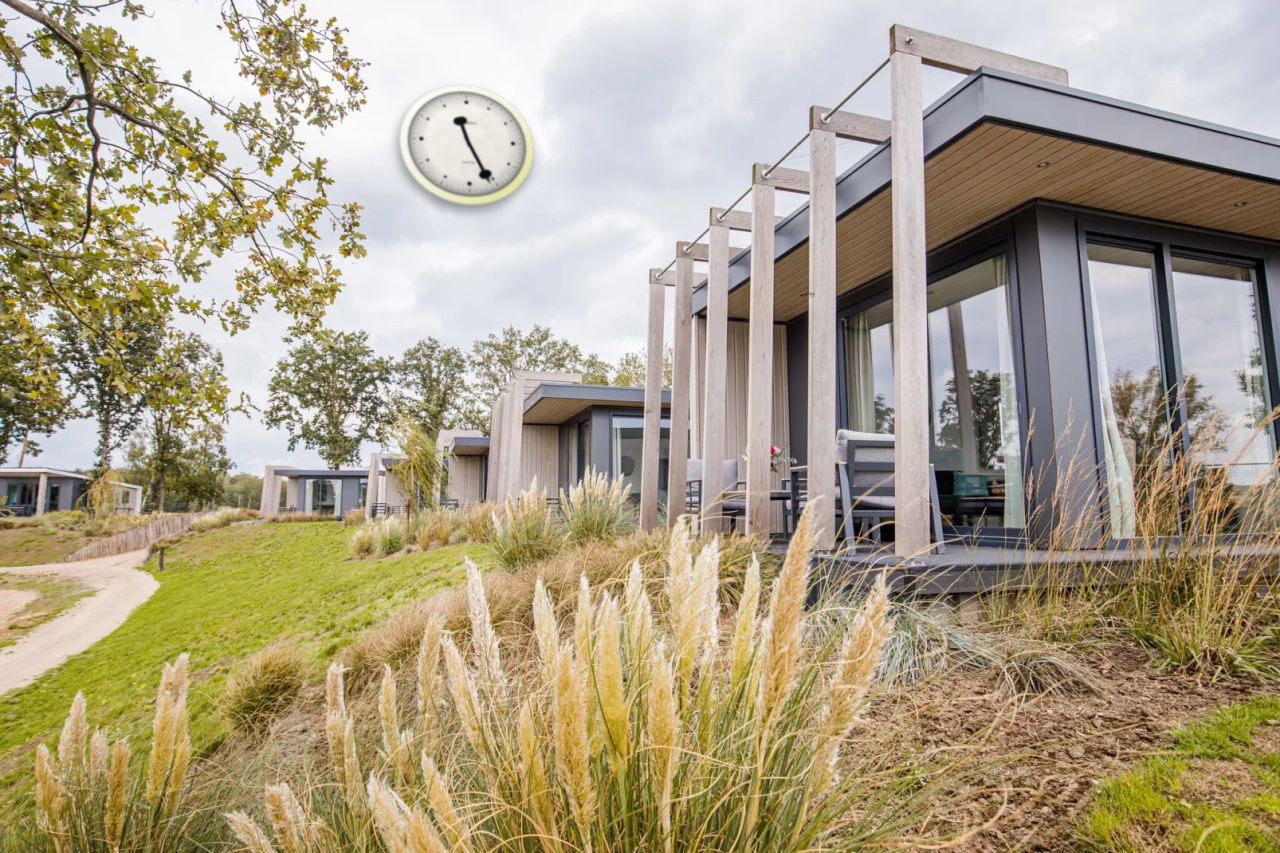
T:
11.26
